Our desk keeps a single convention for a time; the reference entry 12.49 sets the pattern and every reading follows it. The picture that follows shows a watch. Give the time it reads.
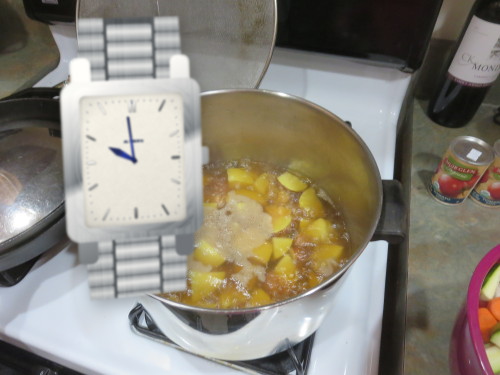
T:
9.59
